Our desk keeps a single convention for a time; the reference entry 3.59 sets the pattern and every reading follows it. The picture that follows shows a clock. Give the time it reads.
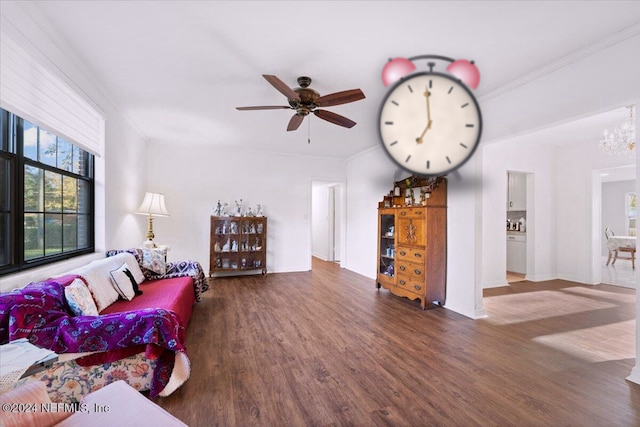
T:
6.59
